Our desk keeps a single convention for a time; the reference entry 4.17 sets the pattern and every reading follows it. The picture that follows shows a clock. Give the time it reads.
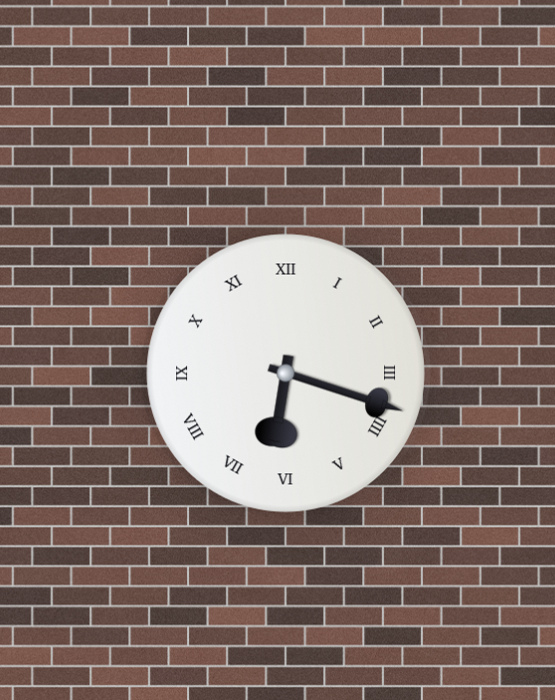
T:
6.18
